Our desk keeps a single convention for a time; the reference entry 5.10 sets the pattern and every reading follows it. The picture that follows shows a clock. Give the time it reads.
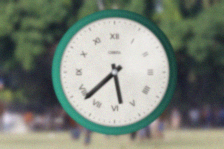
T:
5.38
